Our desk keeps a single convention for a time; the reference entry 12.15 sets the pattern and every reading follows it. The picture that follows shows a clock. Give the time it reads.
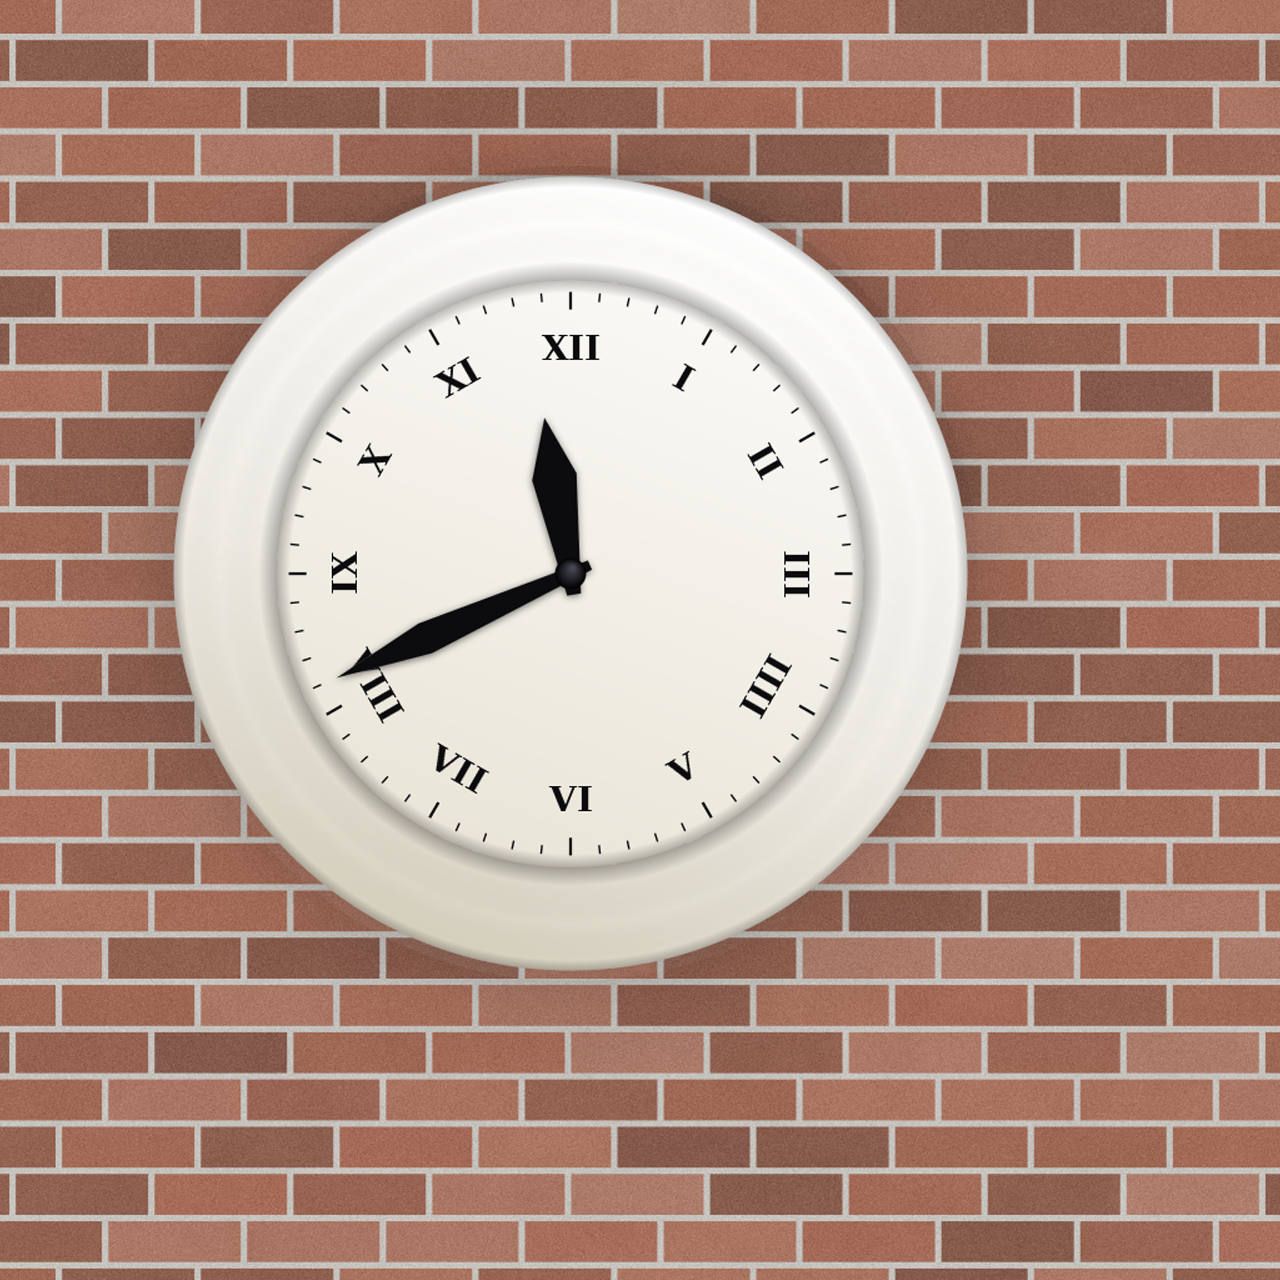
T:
11.41
